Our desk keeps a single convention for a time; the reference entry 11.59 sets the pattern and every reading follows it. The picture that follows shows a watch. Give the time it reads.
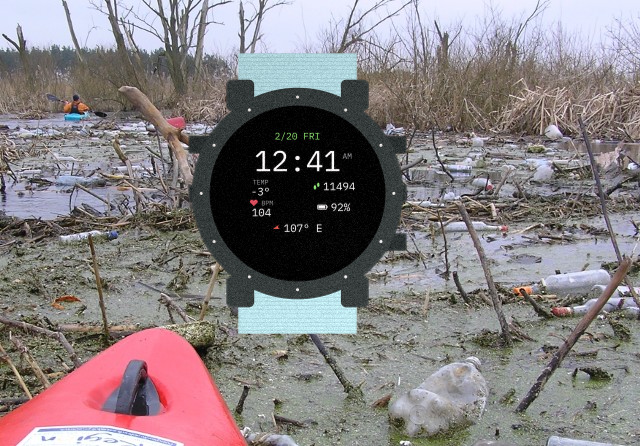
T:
12.41
